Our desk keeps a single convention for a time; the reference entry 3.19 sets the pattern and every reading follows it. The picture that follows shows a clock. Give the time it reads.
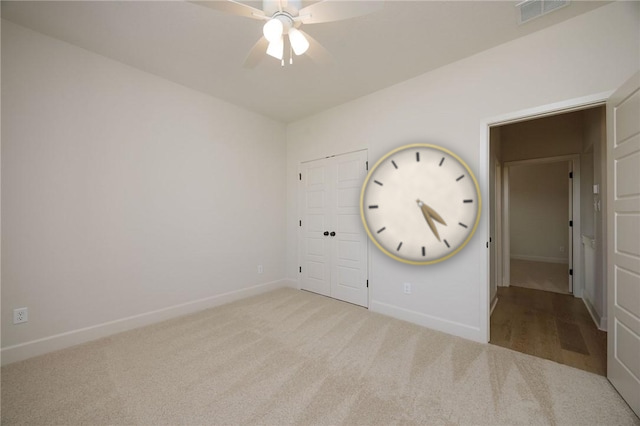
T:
4.26
